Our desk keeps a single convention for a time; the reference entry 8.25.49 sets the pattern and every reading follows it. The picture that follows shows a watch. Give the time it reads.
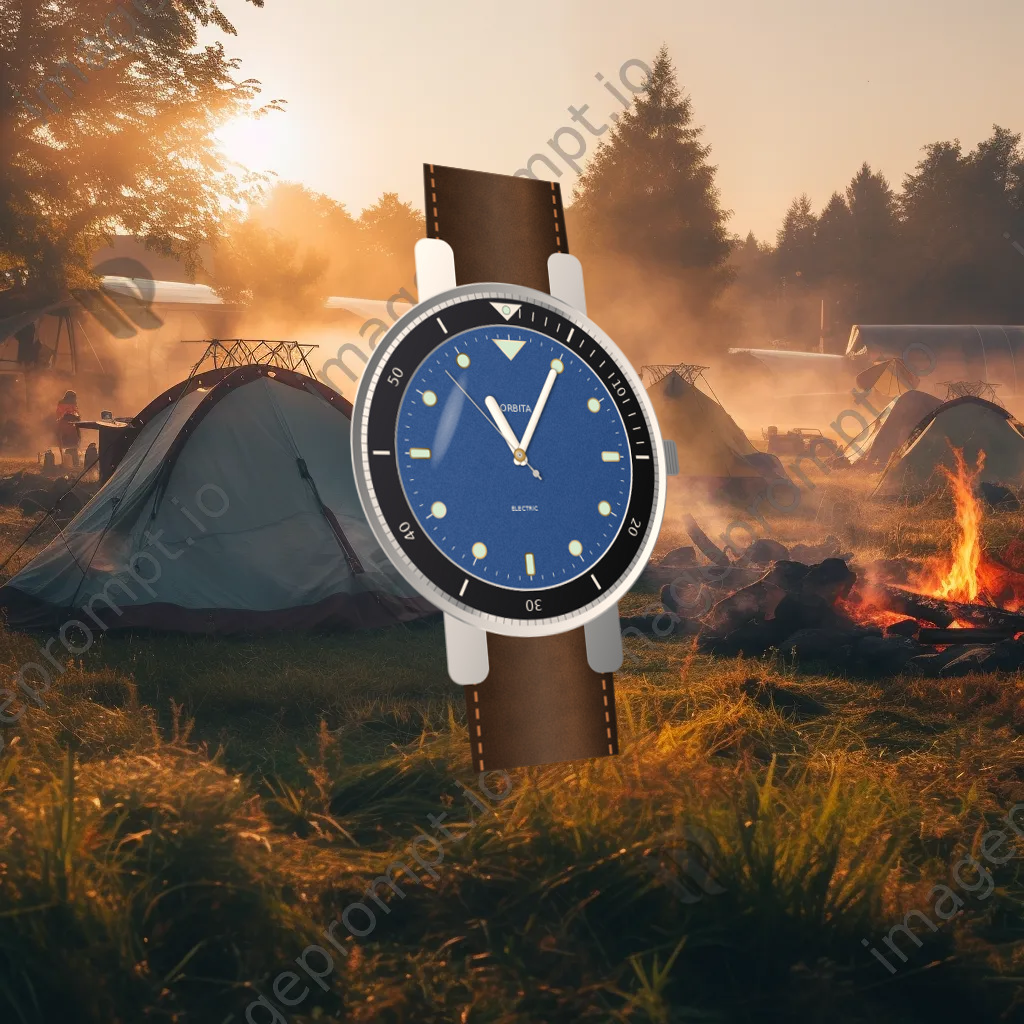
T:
11.04.53
